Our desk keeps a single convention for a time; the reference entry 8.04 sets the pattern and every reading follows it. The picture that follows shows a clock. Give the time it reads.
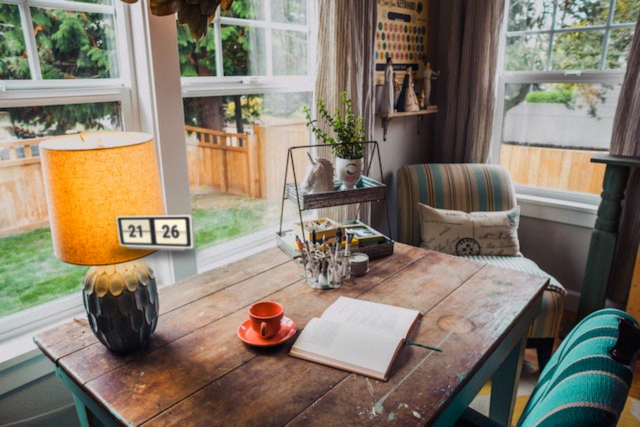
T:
21.26
